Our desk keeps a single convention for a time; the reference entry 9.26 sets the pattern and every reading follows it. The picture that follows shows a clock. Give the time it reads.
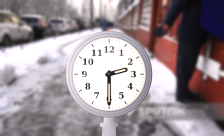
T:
2.30
